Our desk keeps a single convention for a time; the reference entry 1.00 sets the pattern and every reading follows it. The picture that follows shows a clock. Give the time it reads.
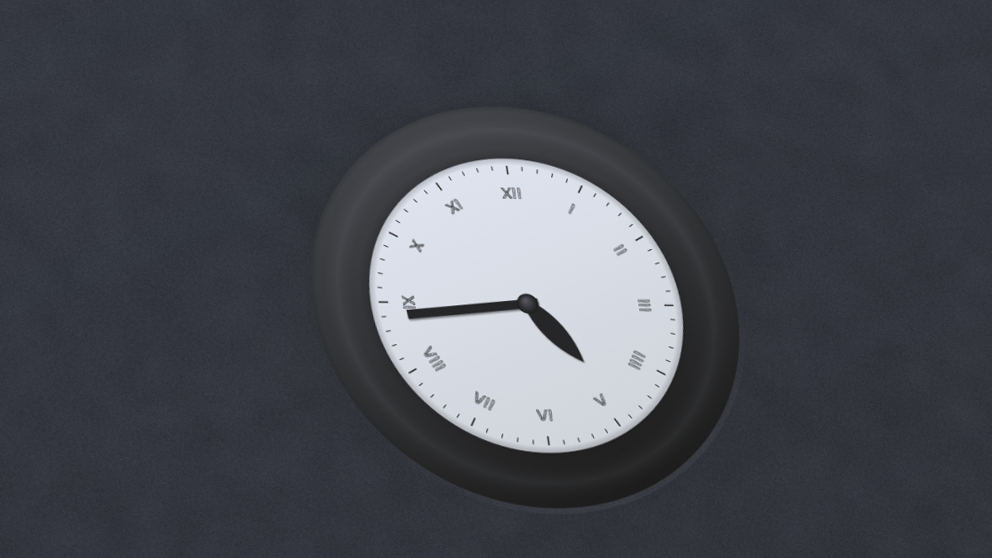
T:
4.44
